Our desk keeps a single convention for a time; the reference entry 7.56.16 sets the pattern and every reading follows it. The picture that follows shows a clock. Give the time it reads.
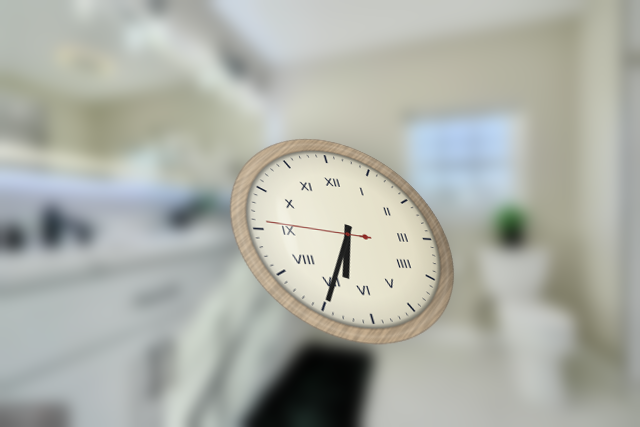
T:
6.34.46
